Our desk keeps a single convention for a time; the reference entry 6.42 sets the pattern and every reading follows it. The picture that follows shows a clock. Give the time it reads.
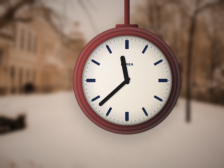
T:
11.38
